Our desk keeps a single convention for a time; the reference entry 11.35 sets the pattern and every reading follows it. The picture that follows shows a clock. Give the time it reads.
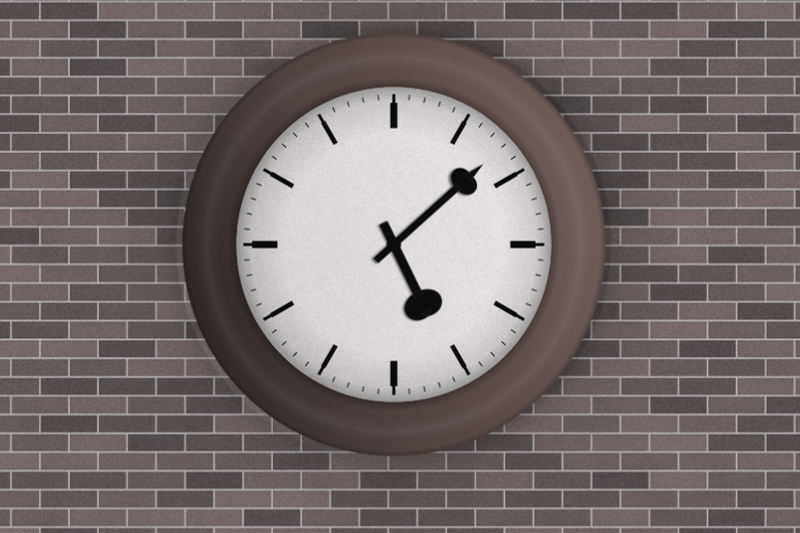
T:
5.08
